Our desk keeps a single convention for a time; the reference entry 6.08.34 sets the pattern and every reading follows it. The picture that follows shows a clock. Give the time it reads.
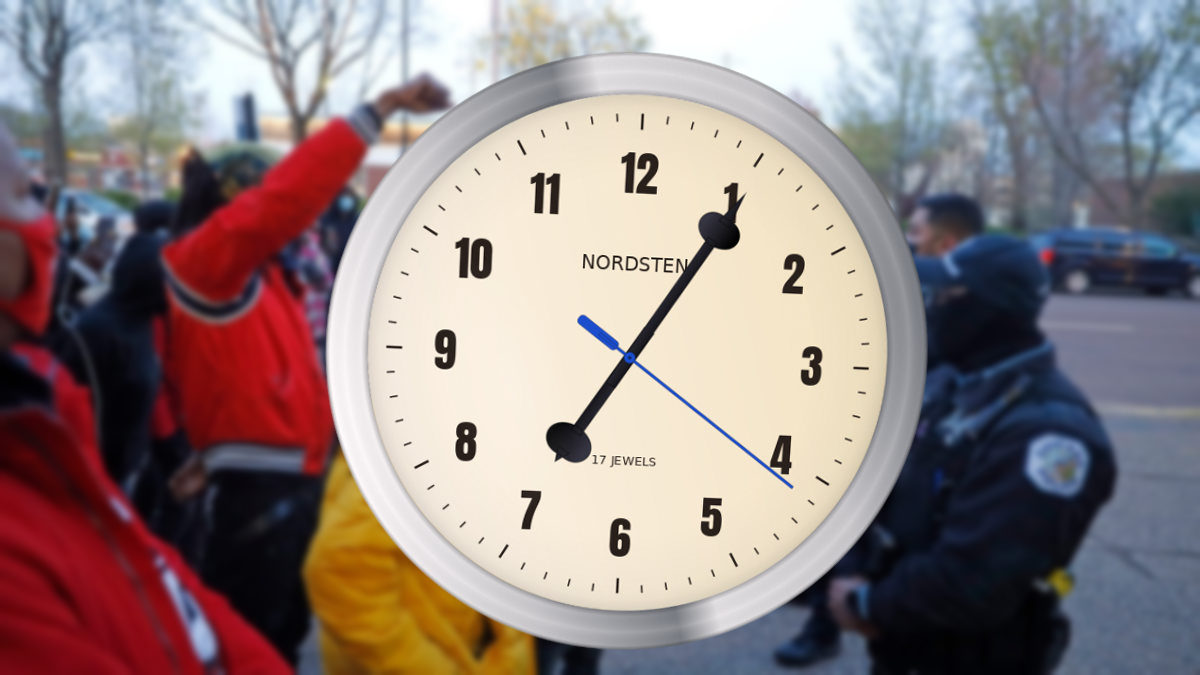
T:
7.05.21
